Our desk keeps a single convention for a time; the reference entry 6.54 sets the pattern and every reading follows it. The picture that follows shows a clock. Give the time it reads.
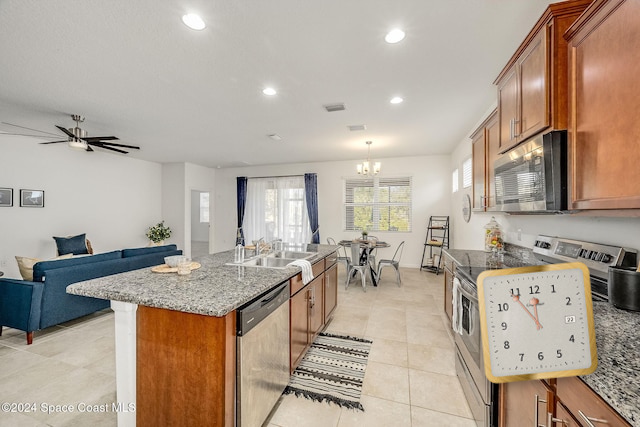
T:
11.54
